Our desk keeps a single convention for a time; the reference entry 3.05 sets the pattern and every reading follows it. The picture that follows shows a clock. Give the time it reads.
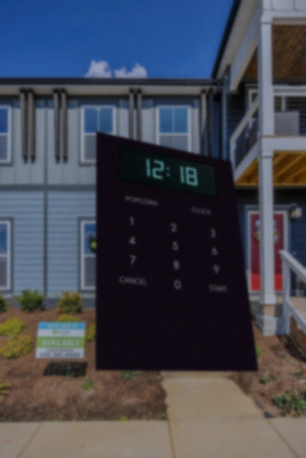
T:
12.18
